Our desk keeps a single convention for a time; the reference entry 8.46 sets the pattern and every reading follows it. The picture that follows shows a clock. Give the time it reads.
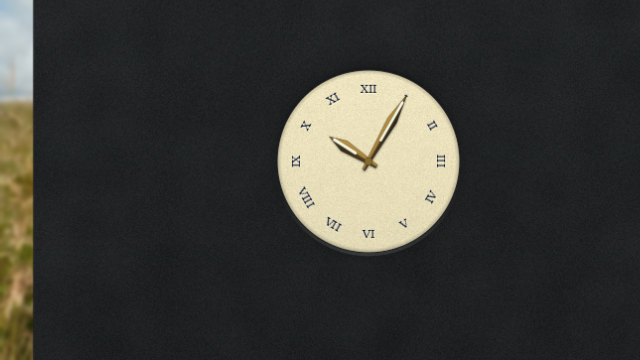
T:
10.05
